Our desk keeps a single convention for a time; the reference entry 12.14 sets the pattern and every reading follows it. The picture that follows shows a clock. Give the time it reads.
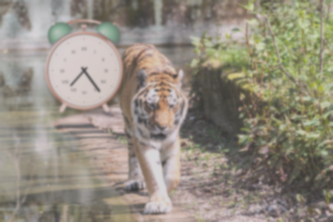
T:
7.24
